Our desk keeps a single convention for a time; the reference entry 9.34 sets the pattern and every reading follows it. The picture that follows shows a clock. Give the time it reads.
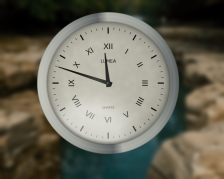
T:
11.48
